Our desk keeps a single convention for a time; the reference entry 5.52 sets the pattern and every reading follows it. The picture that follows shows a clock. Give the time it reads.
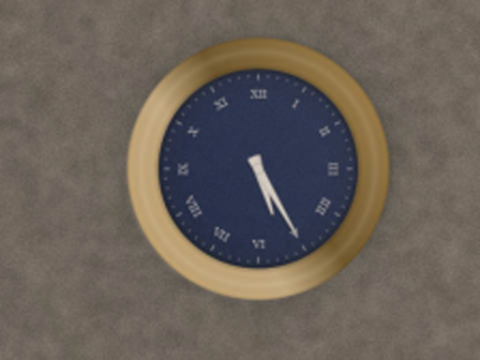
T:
5.25
